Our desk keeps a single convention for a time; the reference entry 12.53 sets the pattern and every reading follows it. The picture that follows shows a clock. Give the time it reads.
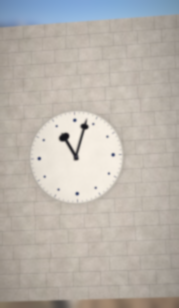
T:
11.03
